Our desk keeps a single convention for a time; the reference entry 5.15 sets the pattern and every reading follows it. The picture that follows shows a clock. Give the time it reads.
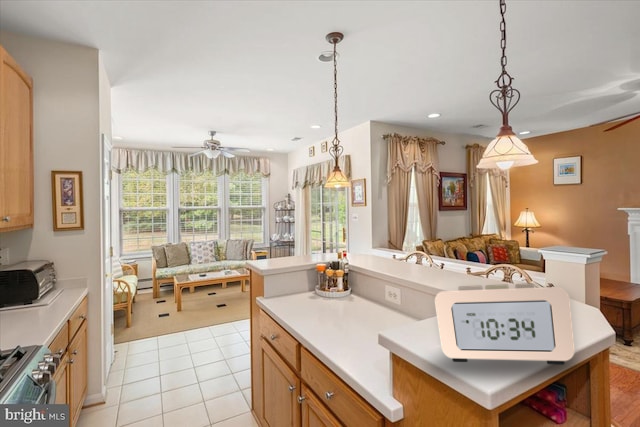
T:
10.34
